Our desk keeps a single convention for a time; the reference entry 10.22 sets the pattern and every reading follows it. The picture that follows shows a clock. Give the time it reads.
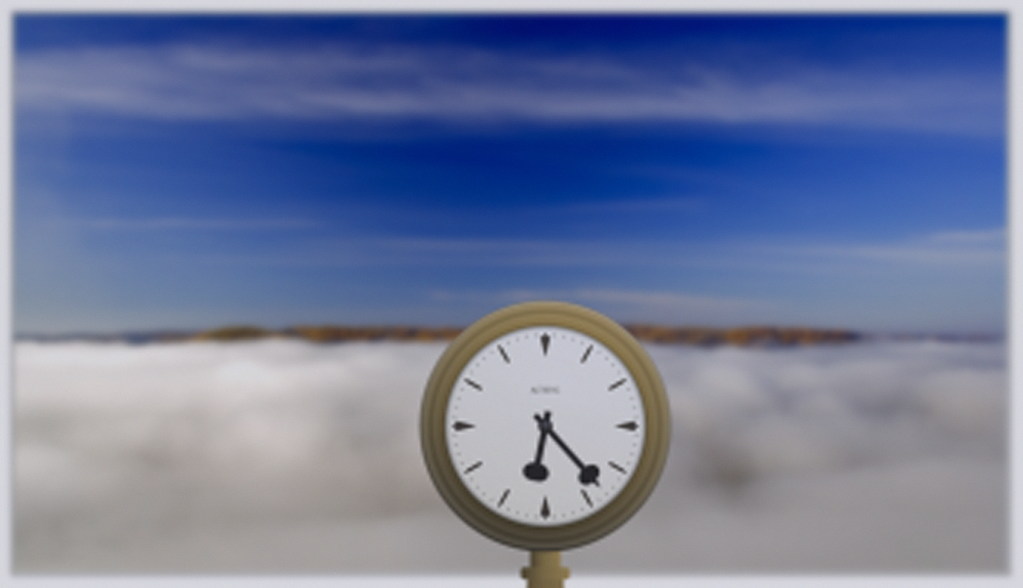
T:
6.23
